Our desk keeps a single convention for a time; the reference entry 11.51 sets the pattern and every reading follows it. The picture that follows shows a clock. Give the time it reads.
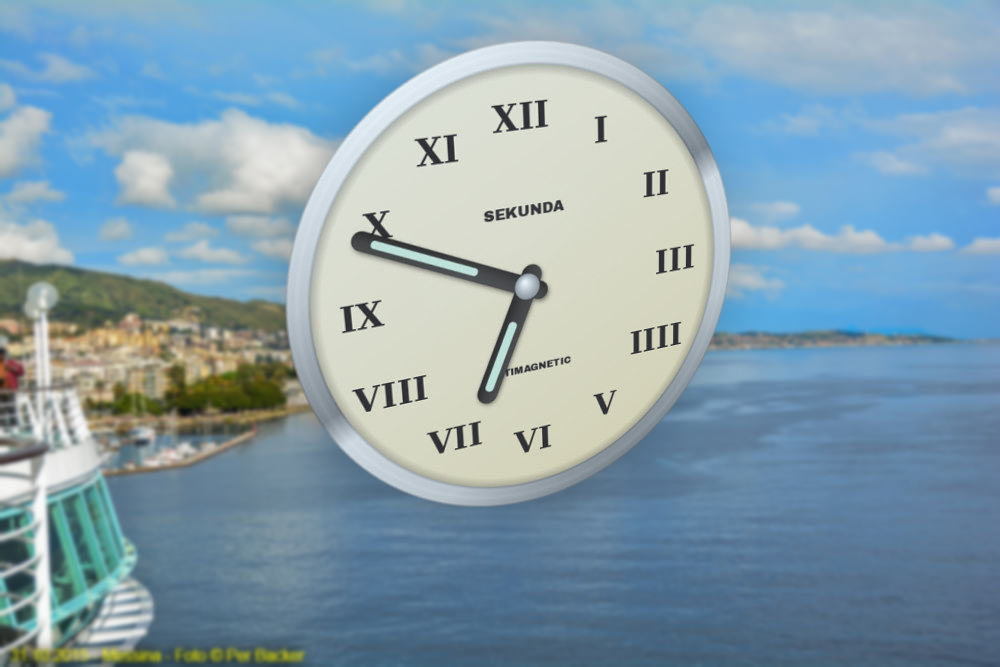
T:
6.49
